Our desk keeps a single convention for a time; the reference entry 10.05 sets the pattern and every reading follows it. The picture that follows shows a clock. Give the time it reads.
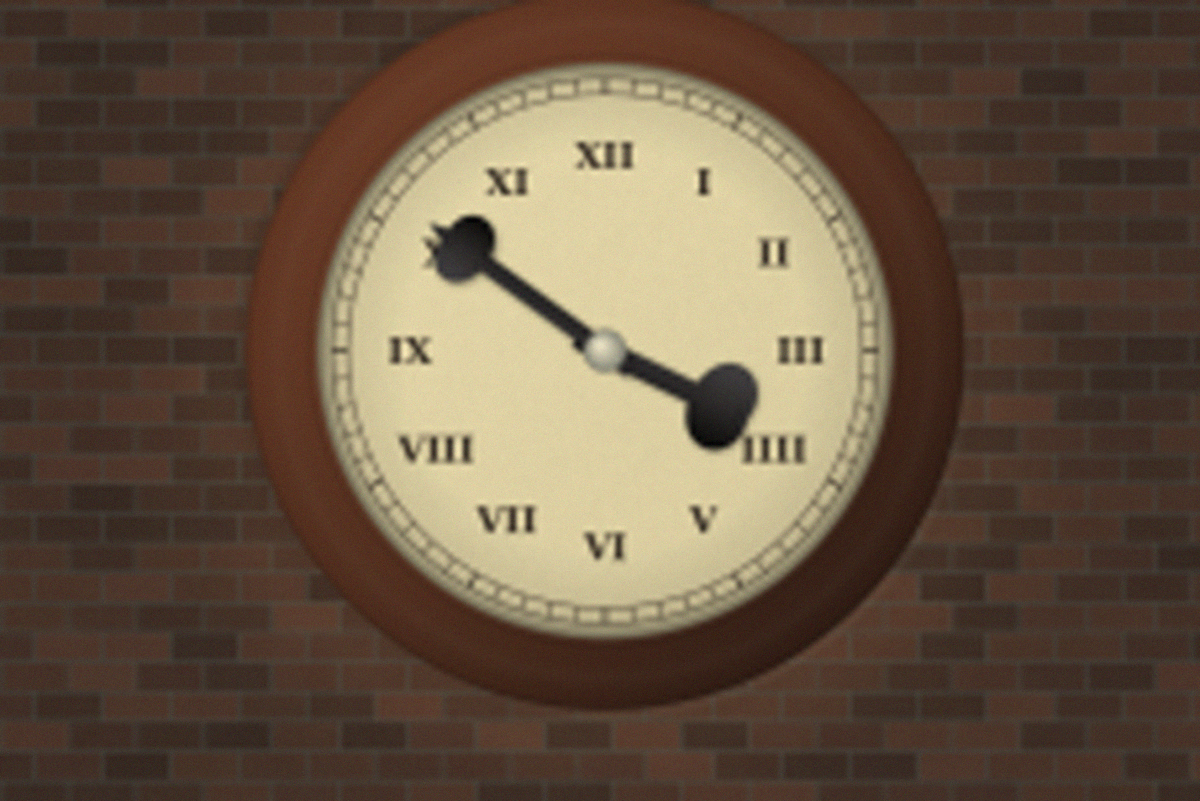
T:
3.51
